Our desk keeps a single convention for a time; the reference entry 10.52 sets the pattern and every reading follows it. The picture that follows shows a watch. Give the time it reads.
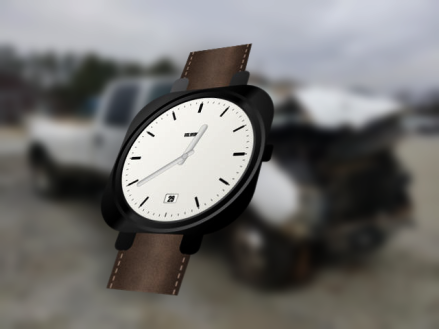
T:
12.39
